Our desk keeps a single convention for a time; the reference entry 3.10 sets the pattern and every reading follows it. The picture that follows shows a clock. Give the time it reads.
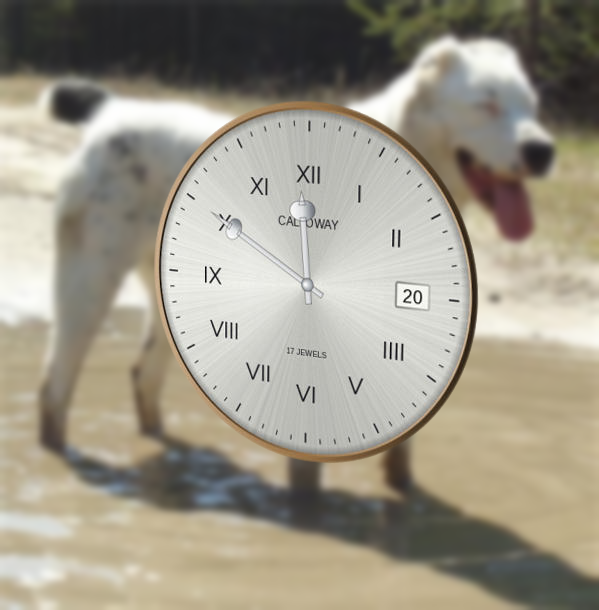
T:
11.50
